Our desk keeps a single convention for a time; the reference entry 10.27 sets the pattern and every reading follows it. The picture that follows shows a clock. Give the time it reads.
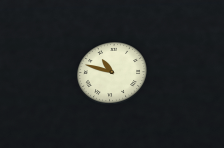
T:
10.48
